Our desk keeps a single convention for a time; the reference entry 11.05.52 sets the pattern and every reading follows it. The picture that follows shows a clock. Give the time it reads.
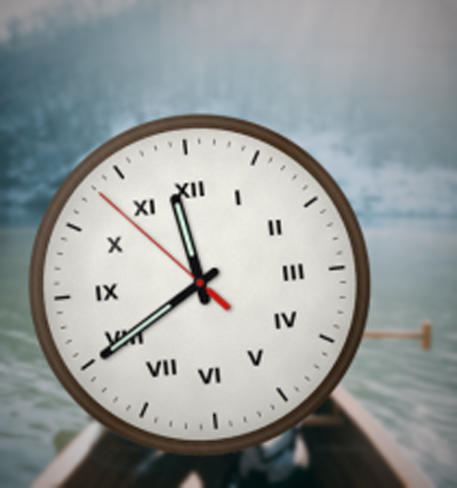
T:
11.39.53
